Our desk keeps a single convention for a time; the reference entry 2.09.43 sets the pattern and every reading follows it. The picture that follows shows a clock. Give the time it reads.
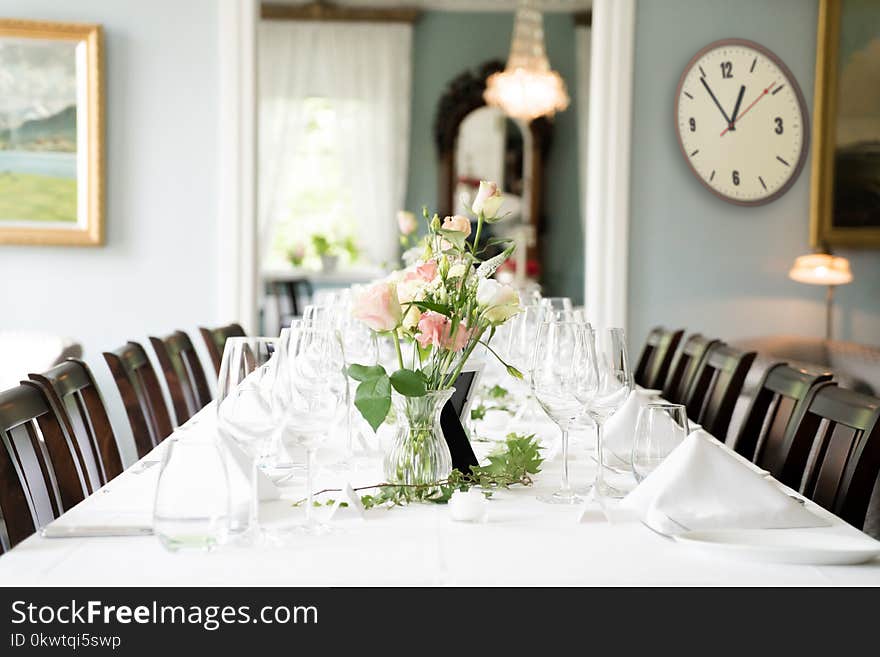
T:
12.54.09
